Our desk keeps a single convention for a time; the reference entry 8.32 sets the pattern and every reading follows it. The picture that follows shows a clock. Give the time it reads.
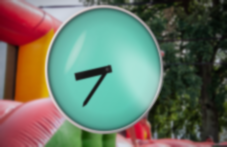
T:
8.36
